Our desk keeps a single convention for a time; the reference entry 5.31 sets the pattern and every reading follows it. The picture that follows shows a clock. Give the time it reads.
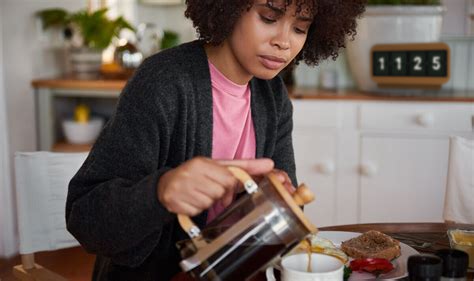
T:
11.25
